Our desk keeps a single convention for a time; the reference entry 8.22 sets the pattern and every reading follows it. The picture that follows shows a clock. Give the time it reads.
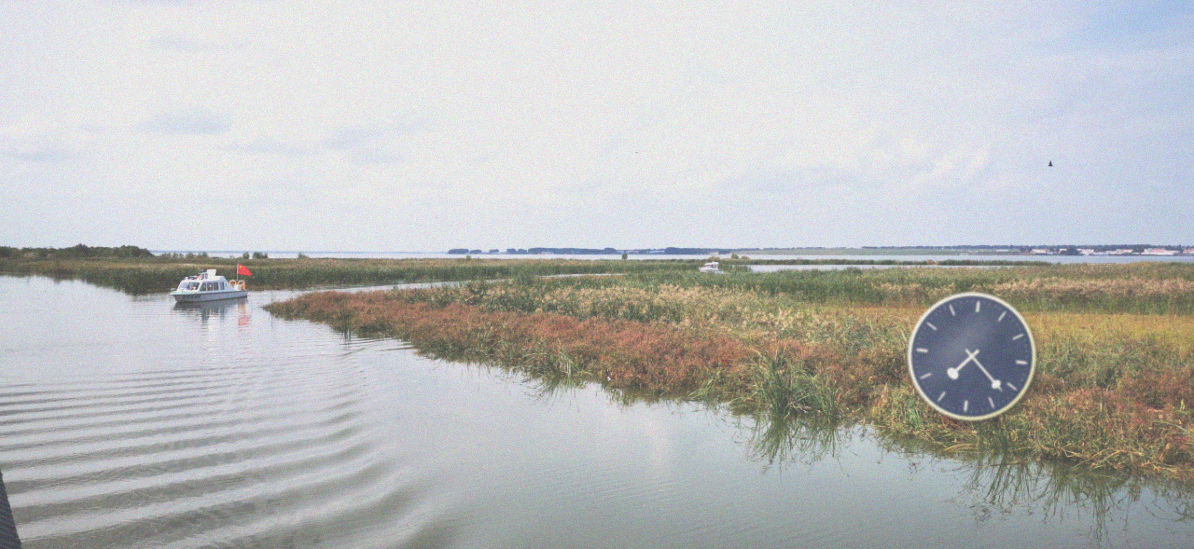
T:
7.22
